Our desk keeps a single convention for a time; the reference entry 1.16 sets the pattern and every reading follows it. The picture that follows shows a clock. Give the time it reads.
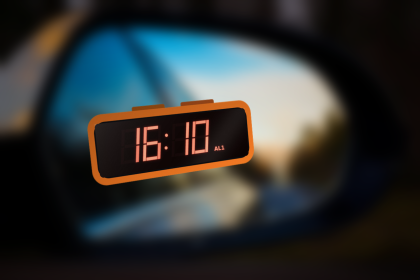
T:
16.10
